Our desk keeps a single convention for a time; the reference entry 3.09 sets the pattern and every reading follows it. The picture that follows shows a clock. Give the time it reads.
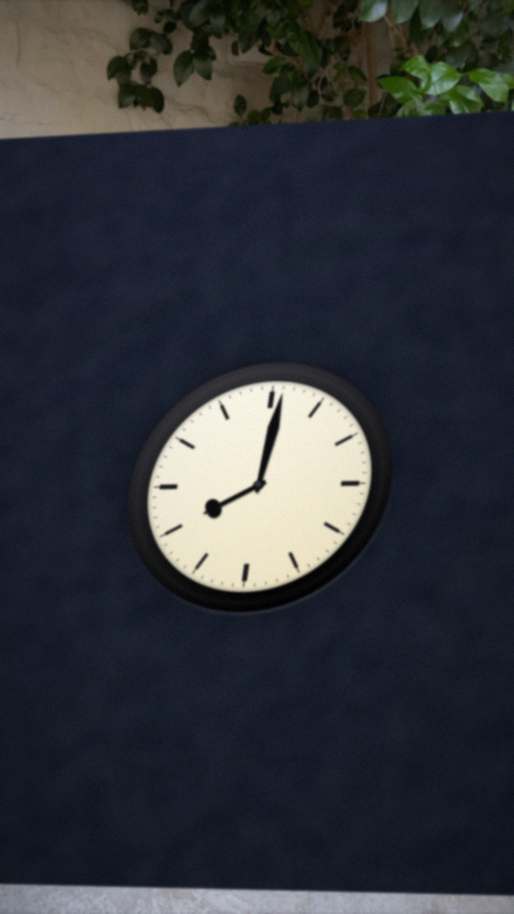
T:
8.01
